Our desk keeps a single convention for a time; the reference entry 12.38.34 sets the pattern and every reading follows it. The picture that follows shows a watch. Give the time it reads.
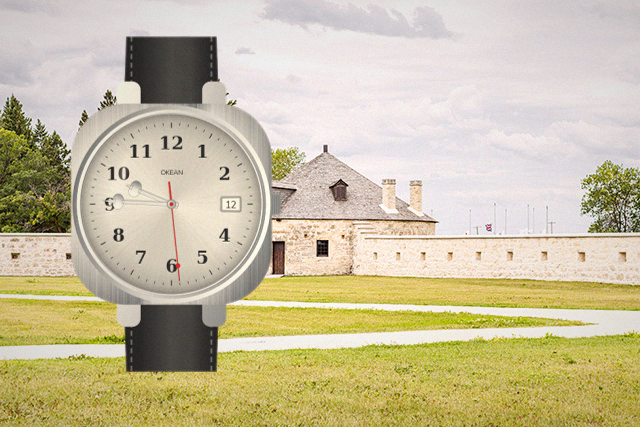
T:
9.45.29
